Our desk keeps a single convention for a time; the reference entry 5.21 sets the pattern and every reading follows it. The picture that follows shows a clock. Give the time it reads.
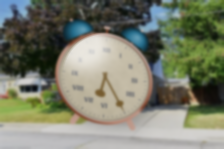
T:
6.25
